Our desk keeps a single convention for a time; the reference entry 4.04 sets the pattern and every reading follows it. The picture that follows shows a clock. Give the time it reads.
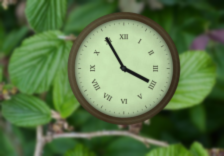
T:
3.55
